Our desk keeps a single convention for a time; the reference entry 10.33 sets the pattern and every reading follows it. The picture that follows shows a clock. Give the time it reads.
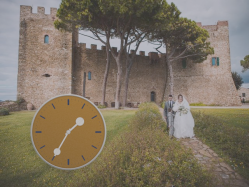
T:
1.35
